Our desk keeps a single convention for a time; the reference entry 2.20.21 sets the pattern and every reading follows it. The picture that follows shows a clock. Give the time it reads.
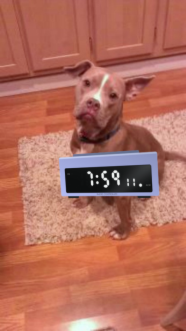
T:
7.59.11
